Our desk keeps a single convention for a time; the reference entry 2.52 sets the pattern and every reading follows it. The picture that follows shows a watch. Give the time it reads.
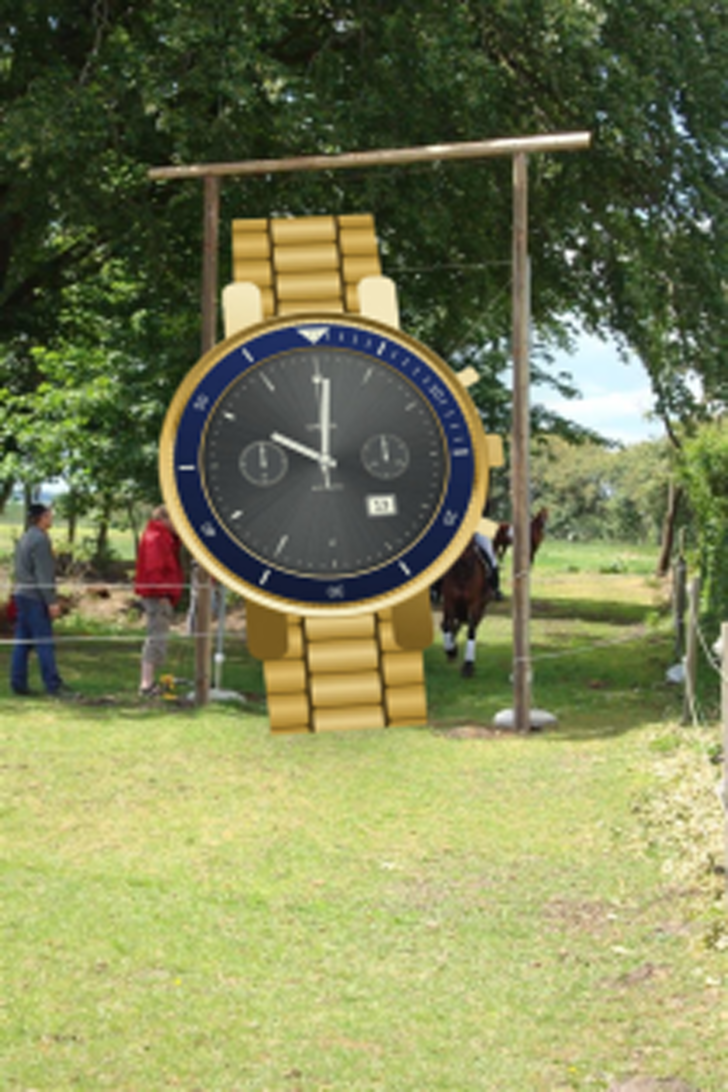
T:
10.01
